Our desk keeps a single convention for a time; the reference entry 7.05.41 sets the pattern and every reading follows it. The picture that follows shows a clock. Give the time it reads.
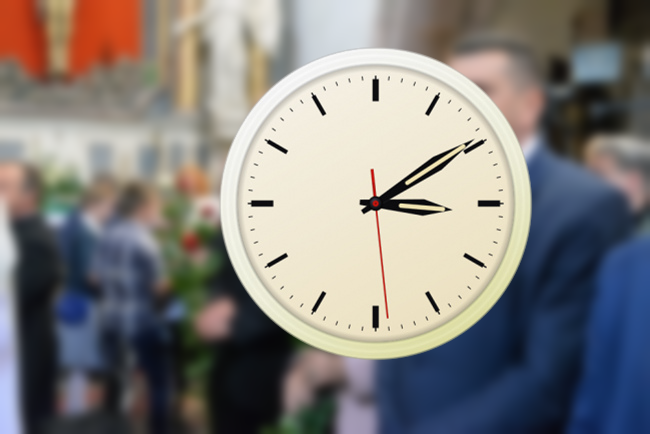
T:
3.09.29
